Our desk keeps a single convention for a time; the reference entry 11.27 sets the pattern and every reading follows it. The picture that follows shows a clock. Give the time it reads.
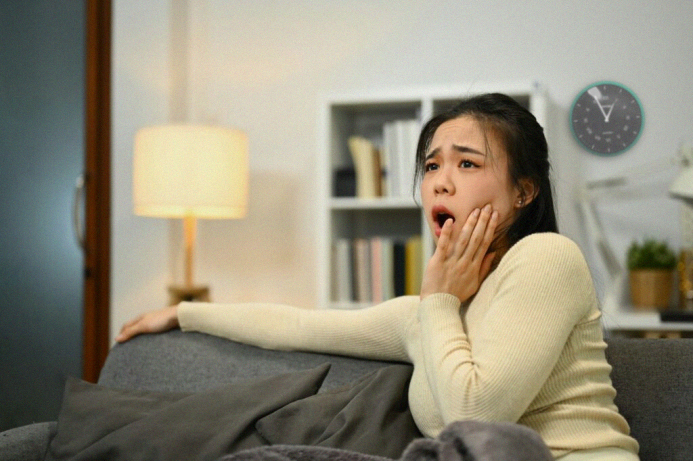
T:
12.56
